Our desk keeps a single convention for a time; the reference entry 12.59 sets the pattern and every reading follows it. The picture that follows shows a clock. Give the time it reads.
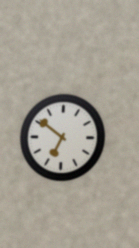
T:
6.51
